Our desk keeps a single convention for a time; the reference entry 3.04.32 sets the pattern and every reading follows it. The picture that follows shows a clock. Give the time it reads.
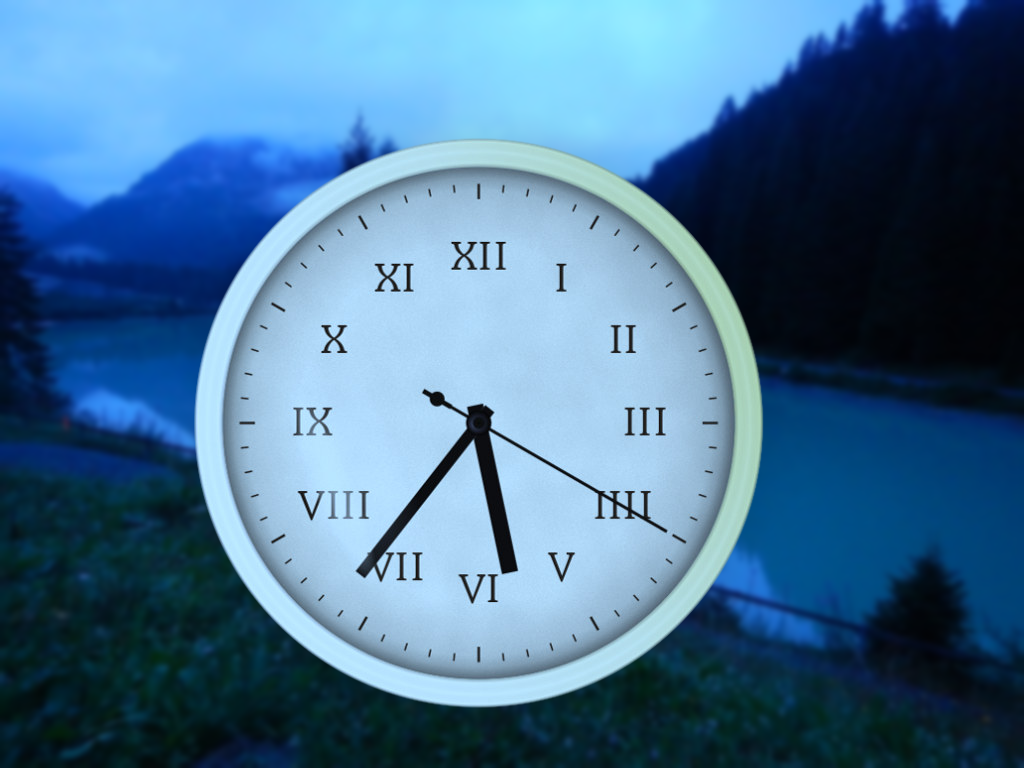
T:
5.36.20
